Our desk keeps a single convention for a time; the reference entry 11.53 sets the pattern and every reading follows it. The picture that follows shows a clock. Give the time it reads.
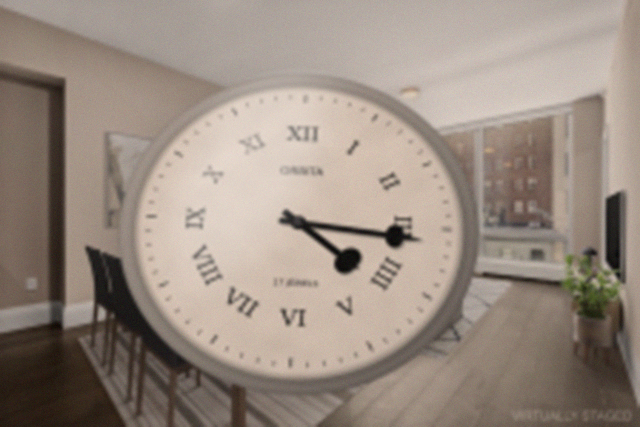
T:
4.16
